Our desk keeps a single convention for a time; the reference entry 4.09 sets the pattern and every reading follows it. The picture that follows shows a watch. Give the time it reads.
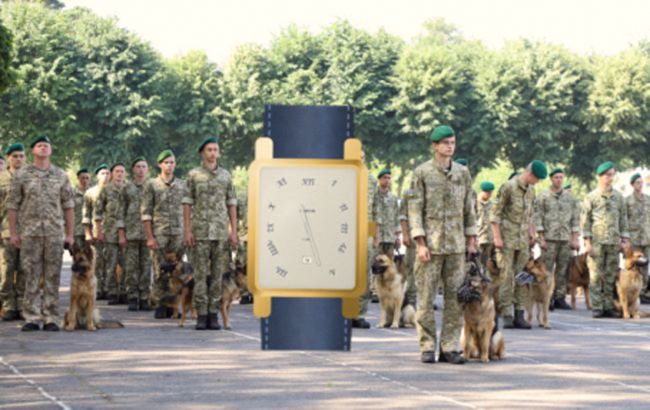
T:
11.27
